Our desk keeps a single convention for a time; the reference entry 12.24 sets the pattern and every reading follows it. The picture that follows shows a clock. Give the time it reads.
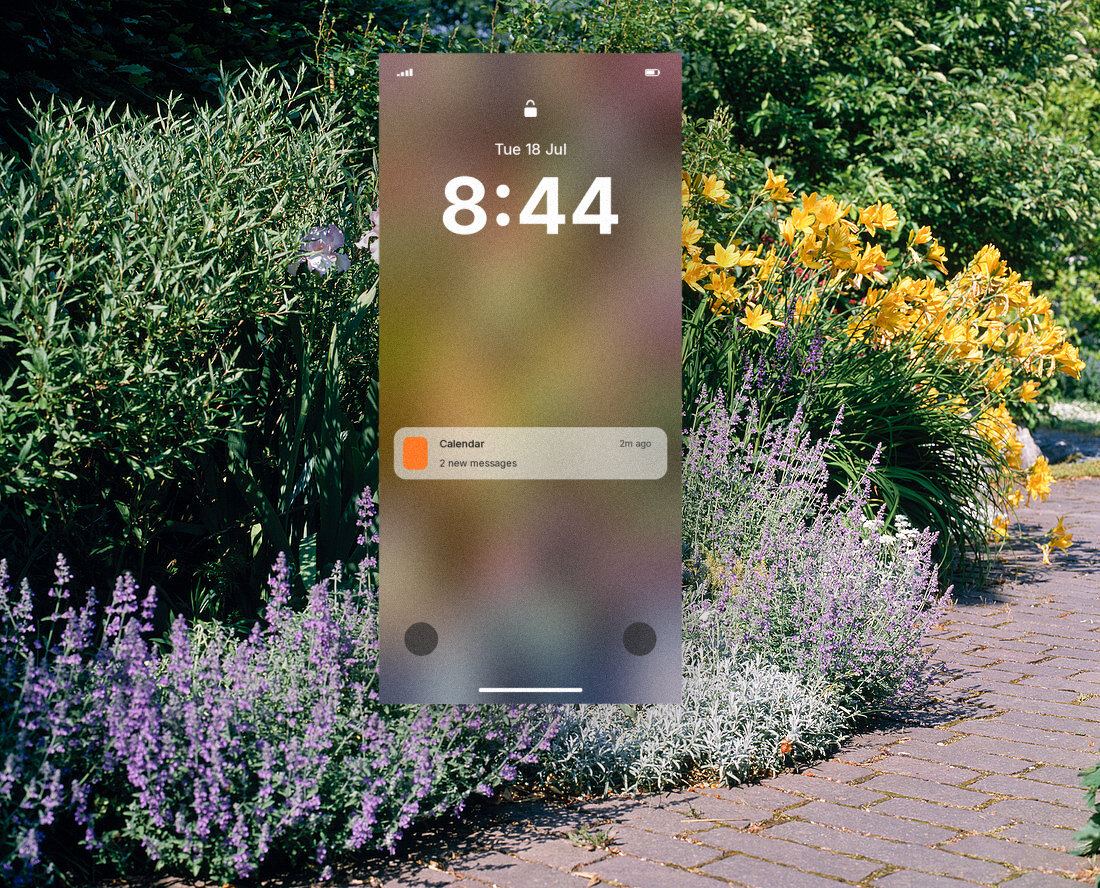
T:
8.44
